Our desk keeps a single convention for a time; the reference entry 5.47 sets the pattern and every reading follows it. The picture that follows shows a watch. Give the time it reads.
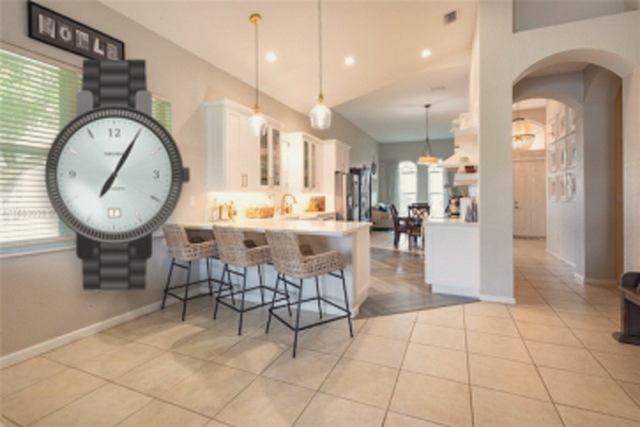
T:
7.05
